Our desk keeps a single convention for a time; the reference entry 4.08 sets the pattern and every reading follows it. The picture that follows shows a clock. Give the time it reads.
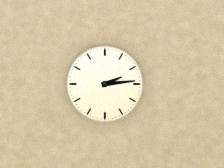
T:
2.14
